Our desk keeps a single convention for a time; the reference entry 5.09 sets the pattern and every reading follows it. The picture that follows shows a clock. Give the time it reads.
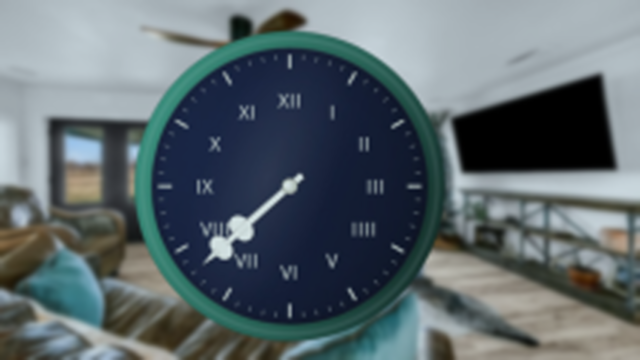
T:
7.38
